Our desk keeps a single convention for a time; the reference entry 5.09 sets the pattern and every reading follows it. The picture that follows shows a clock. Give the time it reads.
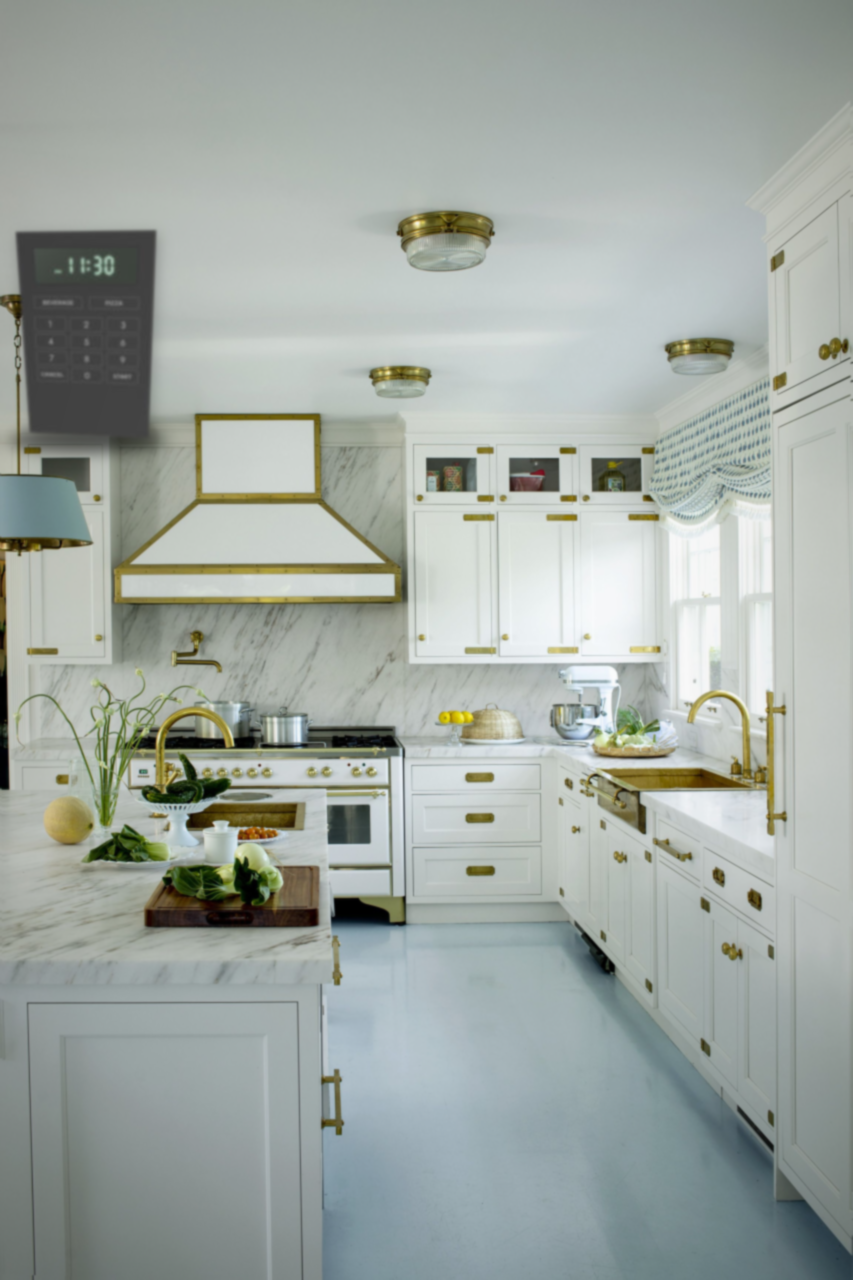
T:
11.30
